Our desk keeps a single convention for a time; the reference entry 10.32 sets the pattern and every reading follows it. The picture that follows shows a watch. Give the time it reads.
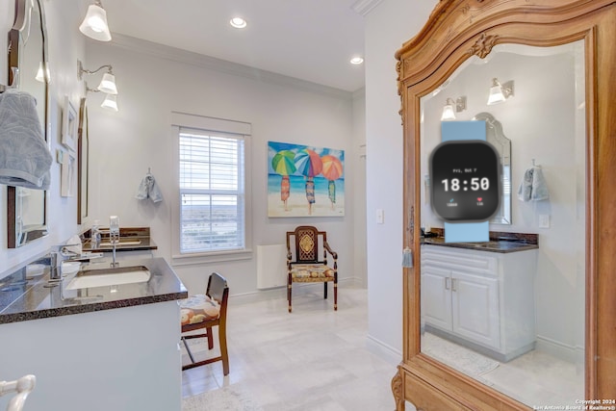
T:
18.50
